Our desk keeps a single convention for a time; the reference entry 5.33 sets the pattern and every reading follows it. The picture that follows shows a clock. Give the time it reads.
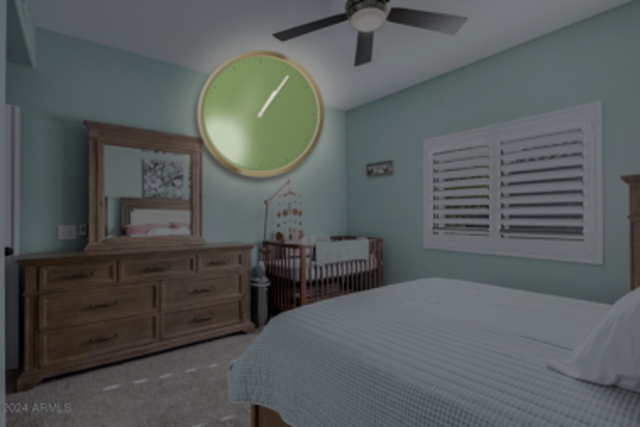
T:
1.06
